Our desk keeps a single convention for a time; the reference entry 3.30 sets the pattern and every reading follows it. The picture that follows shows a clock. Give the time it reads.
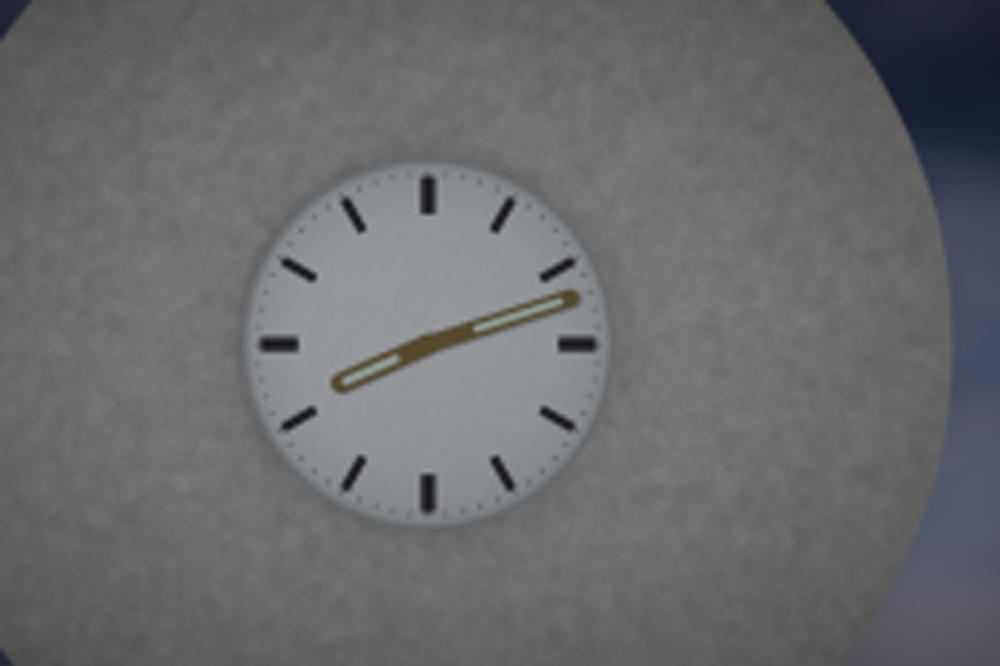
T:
8.12
